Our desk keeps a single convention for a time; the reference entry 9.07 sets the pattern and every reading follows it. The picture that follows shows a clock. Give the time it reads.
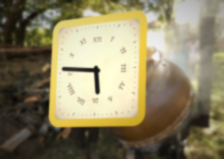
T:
5.46
